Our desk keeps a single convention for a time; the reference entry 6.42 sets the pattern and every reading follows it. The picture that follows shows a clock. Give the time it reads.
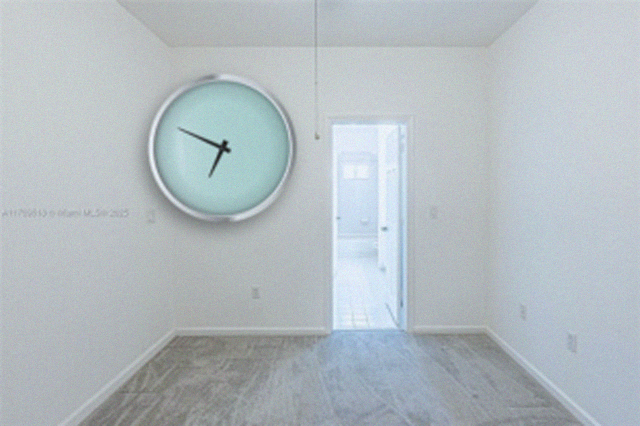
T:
6.49
